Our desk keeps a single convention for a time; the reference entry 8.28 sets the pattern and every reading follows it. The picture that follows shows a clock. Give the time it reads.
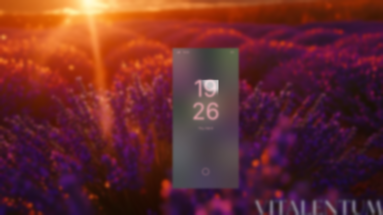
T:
19.26
